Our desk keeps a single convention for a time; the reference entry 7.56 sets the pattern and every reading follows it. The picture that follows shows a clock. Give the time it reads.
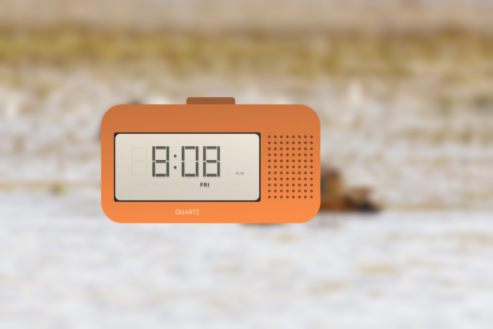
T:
8.08
